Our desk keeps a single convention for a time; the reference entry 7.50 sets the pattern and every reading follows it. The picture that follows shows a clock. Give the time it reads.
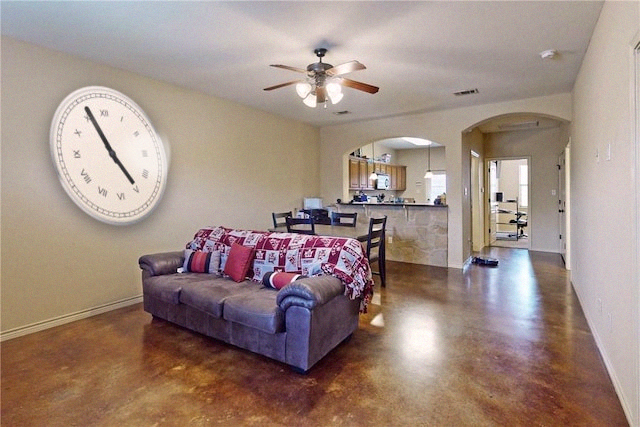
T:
4.56
